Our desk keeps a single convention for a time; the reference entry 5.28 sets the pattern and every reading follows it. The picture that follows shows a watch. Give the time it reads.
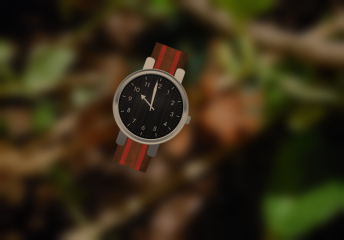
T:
9.59
